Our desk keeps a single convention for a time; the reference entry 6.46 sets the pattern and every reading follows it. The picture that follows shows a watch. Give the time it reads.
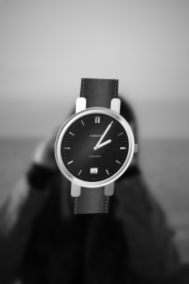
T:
2.05
